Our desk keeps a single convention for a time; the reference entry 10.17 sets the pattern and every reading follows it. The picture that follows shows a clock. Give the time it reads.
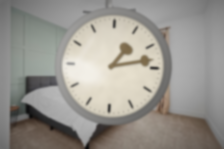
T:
1.13
